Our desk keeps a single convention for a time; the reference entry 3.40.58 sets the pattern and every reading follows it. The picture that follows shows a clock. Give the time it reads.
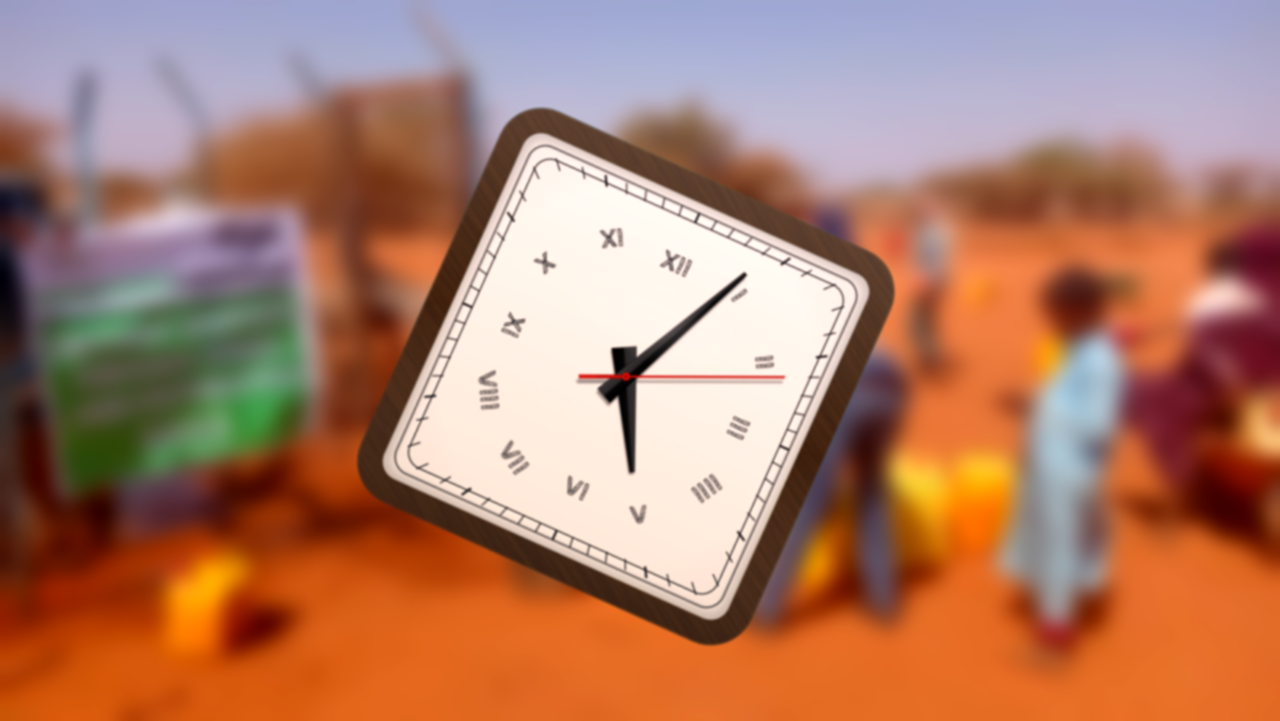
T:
5.04.11
